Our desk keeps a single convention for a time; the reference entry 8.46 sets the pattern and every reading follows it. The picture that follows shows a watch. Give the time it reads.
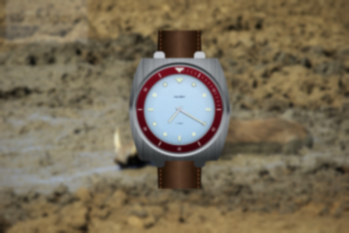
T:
7.20
